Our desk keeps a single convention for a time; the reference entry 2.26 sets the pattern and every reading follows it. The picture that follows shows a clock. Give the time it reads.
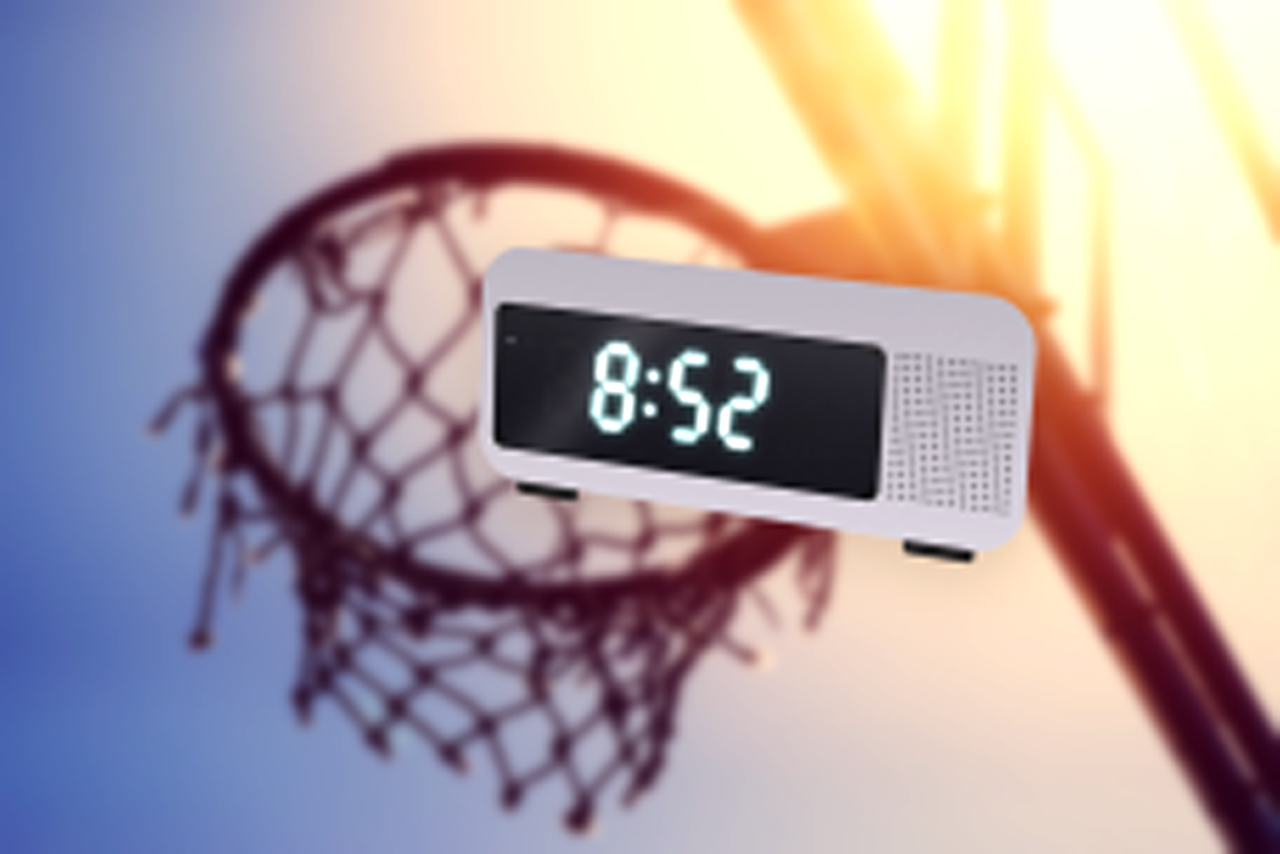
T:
8.52
